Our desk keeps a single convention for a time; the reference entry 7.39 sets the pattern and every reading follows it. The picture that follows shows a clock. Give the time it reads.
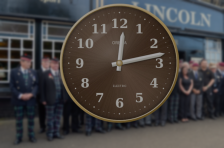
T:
12.13
